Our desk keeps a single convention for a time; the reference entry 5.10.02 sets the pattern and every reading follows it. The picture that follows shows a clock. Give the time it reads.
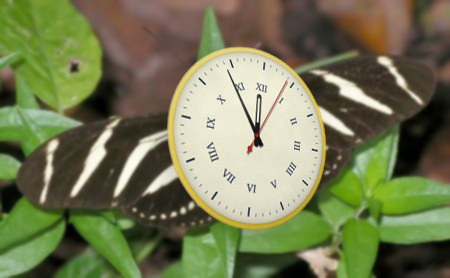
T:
11.54.04
